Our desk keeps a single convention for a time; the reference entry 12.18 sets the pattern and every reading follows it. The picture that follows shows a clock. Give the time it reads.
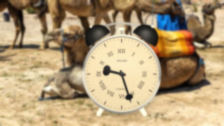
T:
9.27
